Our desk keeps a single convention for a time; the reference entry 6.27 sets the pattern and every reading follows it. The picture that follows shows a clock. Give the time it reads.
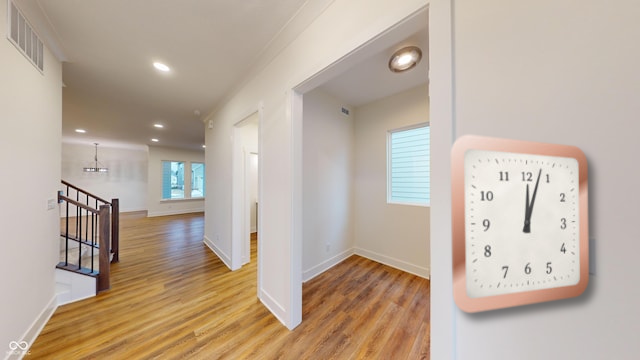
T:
12.03
